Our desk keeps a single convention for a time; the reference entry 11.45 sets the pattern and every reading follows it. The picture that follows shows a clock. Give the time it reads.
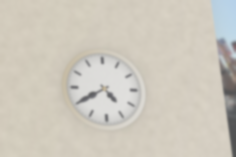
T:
4.40
